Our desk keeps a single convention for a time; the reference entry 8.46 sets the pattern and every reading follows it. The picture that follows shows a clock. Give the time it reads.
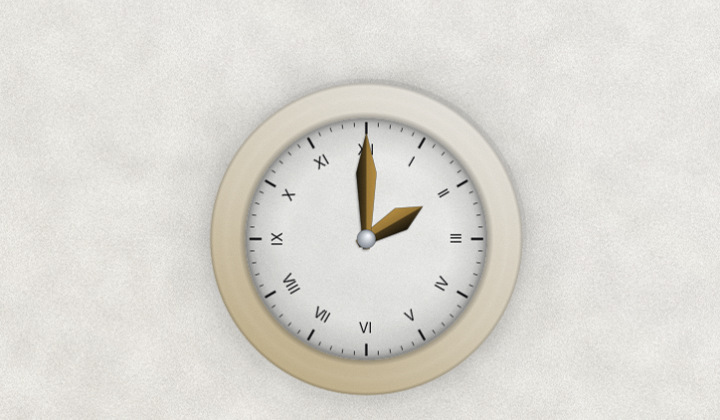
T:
2.00
